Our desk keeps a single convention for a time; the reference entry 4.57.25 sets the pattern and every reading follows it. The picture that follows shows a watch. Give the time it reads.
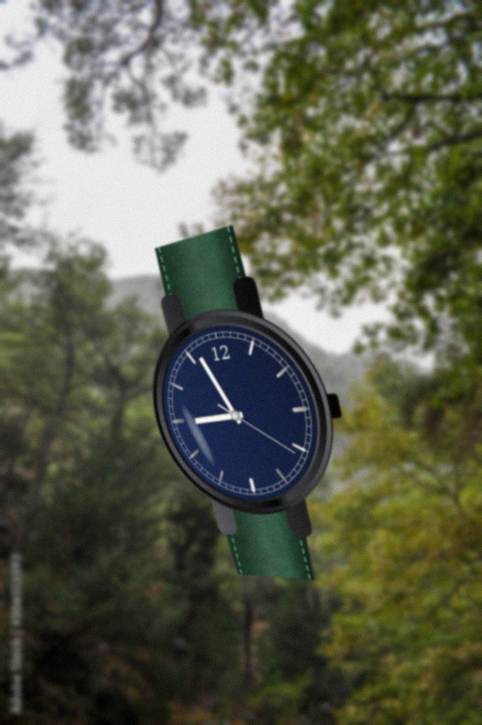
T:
8.56.21
